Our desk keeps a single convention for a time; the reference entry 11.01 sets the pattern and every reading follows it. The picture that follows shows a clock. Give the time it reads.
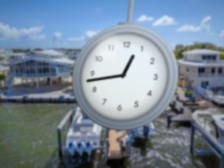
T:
12.43
